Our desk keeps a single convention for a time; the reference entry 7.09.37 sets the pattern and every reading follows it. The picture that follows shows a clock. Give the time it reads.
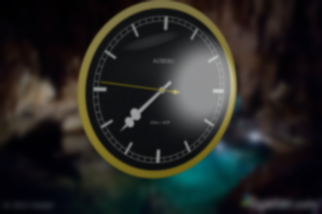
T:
7.37.46
